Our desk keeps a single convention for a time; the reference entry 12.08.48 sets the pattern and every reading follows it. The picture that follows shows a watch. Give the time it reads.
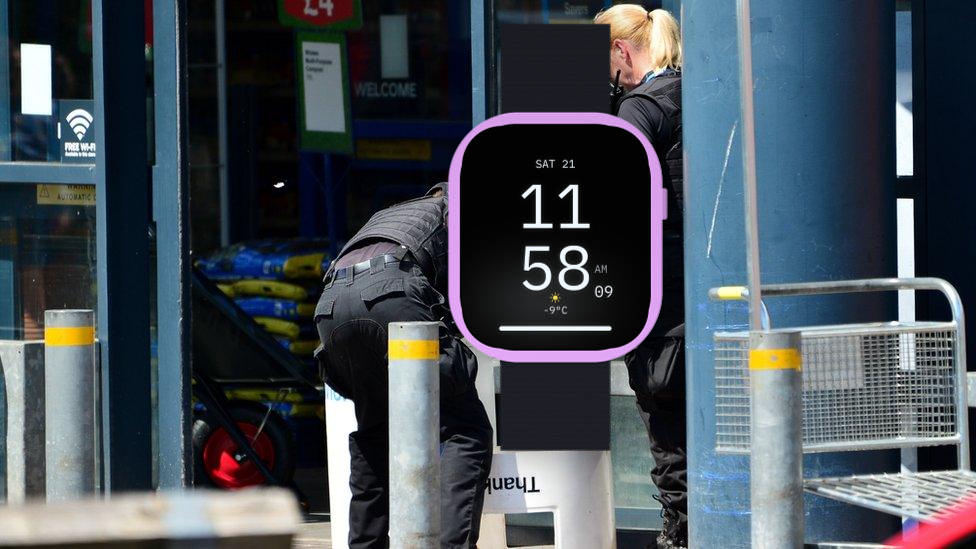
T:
11.58.09
